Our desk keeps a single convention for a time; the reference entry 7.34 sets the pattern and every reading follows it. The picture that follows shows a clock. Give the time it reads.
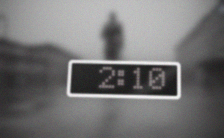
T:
2.10
